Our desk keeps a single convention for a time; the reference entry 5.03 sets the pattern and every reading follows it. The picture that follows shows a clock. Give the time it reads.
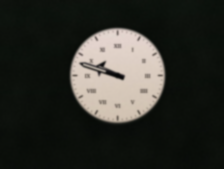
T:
9.48
